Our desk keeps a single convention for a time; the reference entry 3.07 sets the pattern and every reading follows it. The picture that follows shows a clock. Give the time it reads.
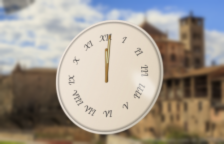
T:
12.01
